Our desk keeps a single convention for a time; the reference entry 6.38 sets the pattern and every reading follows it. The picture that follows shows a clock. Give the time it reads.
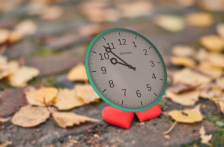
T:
9.53
